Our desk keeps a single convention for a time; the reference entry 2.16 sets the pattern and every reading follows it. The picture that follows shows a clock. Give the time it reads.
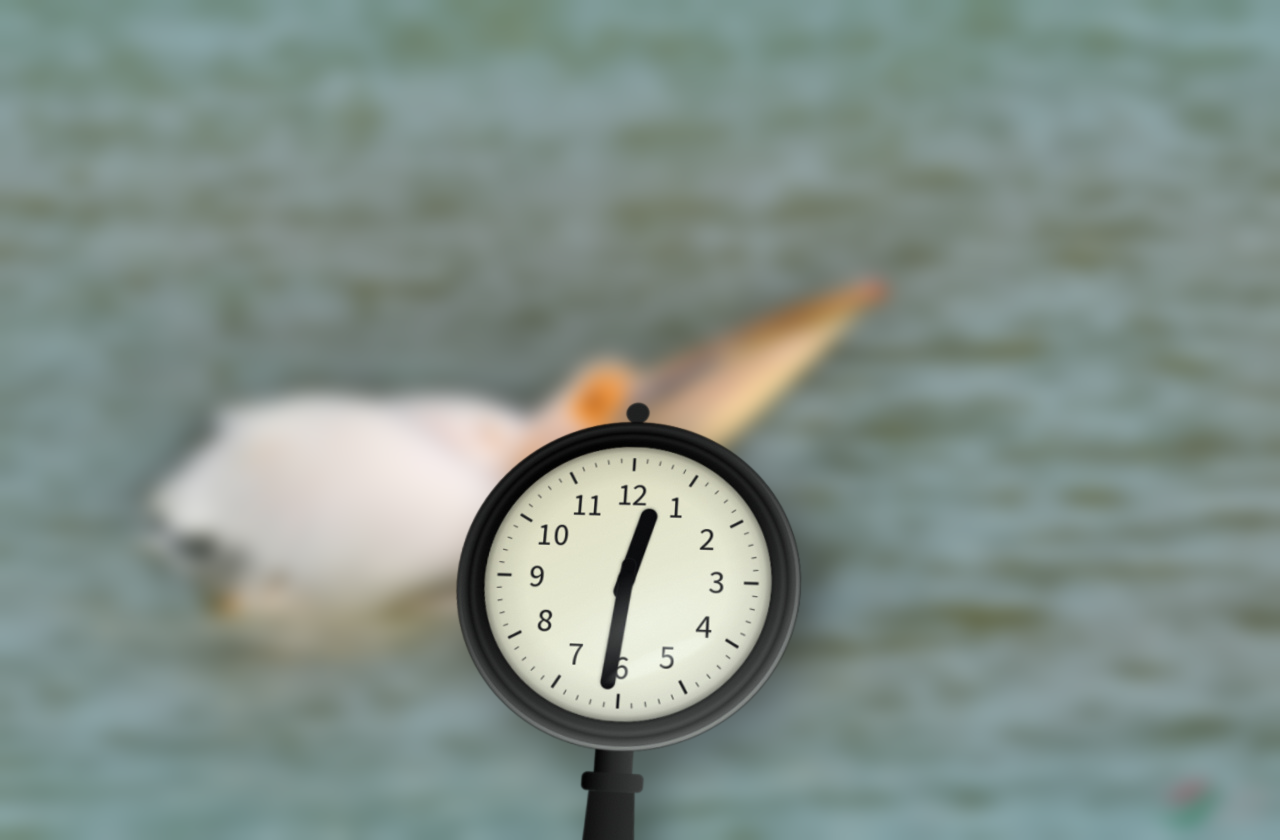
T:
12.31
